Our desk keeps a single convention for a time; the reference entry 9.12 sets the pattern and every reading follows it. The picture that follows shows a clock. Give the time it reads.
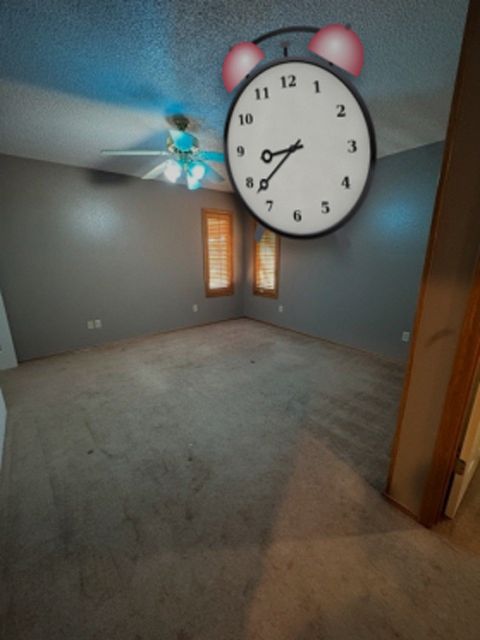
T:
8.38
